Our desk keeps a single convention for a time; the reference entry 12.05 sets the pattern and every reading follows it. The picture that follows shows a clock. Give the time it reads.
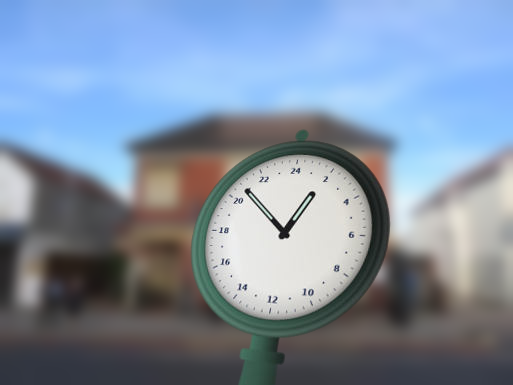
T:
1.52
